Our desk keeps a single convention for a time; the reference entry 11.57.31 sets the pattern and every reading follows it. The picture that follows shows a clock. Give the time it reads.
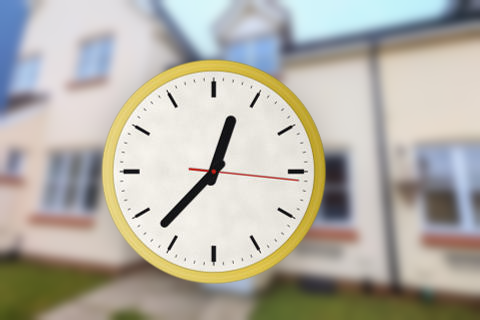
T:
12.37.16
